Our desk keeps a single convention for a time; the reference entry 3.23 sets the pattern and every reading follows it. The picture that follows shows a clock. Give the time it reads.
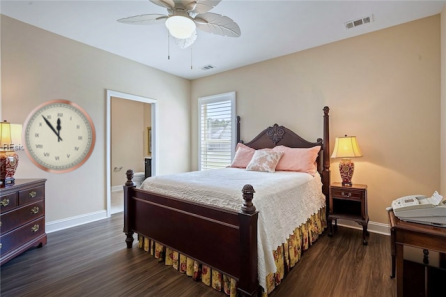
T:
11.53
